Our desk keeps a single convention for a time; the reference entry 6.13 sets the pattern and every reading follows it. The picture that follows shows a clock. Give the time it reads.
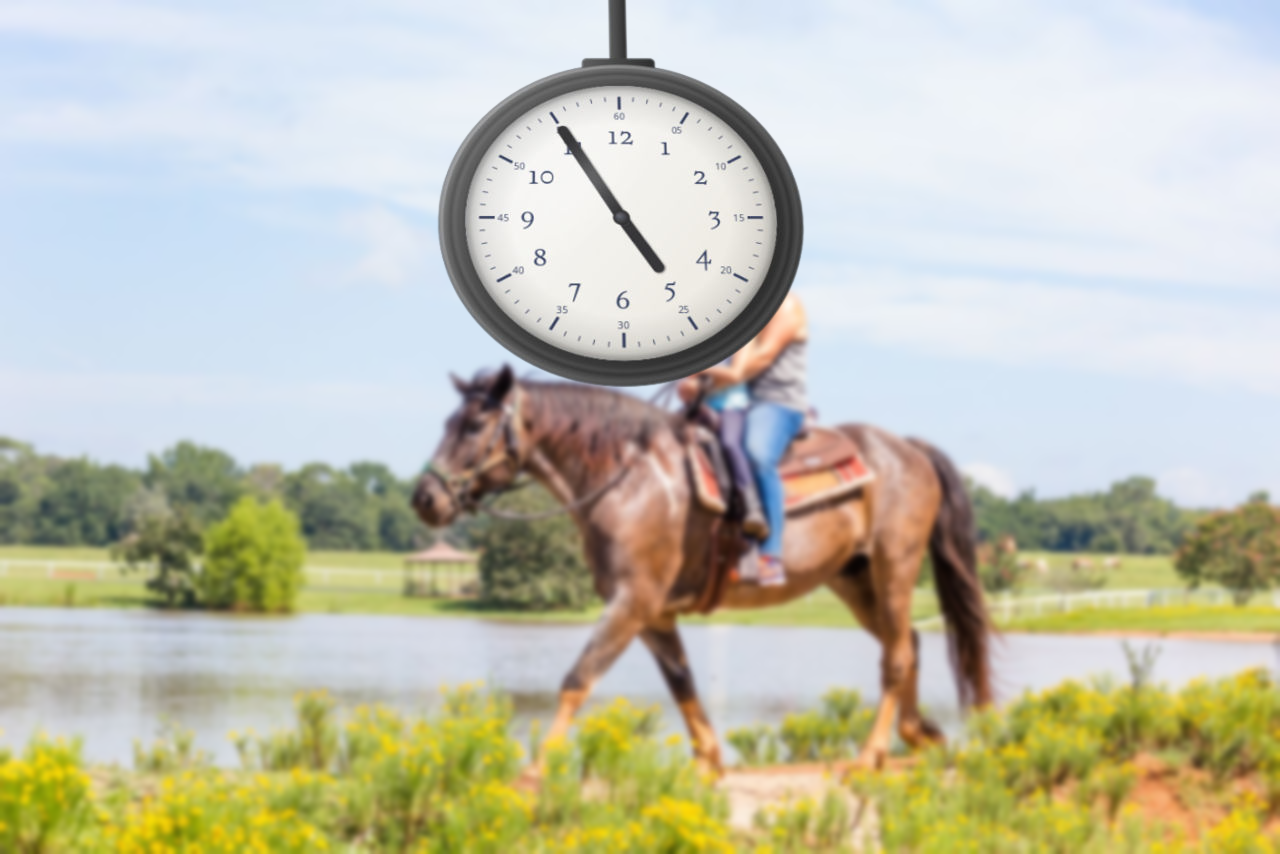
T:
4.55
